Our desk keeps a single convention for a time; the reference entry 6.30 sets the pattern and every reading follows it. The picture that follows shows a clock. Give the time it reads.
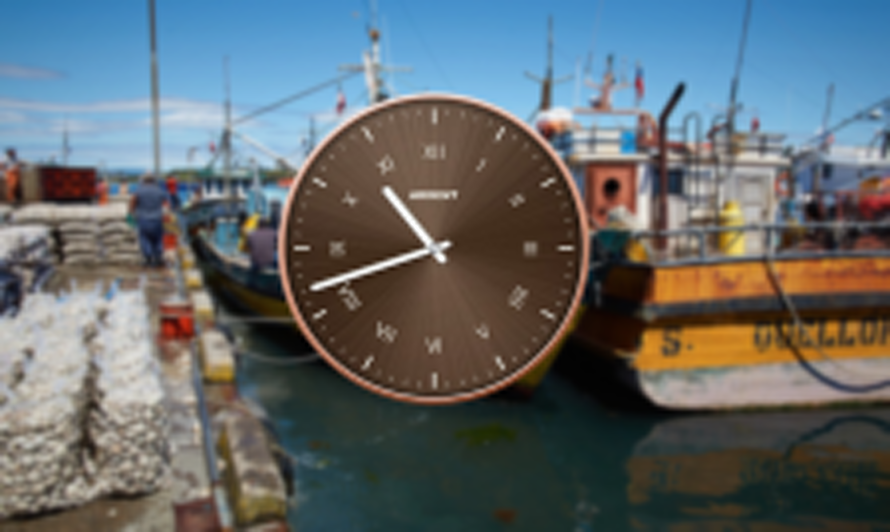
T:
10.42
